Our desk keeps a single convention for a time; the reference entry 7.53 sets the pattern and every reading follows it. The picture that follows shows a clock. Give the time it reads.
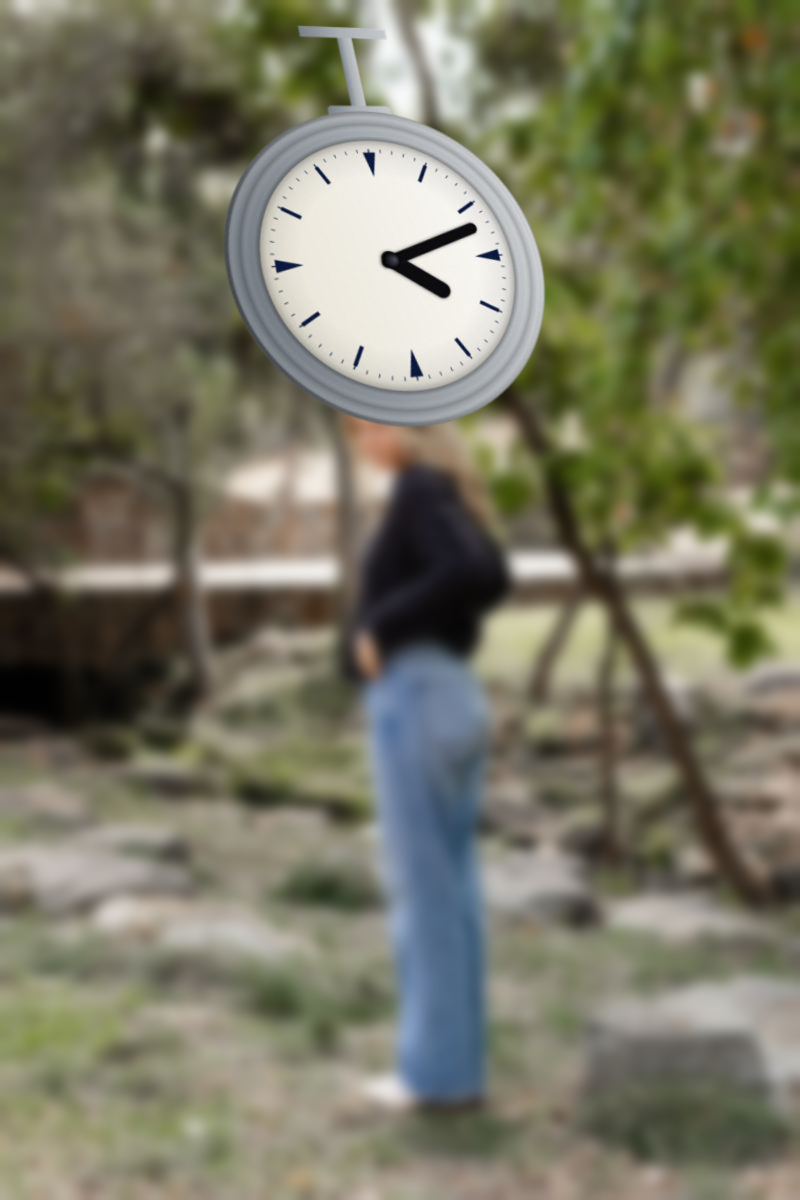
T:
4.12
